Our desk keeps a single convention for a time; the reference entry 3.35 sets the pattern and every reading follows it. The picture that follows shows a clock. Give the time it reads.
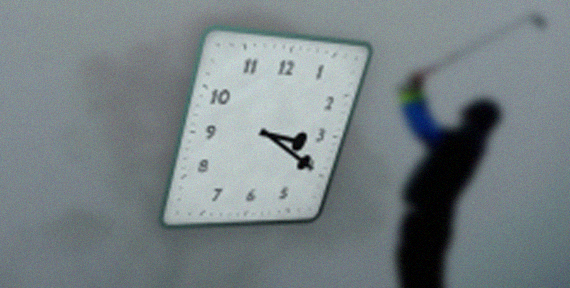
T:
3.20
